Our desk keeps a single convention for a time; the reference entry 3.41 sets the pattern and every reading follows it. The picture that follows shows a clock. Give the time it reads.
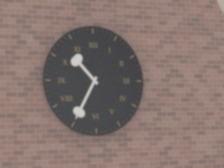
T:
10.35
